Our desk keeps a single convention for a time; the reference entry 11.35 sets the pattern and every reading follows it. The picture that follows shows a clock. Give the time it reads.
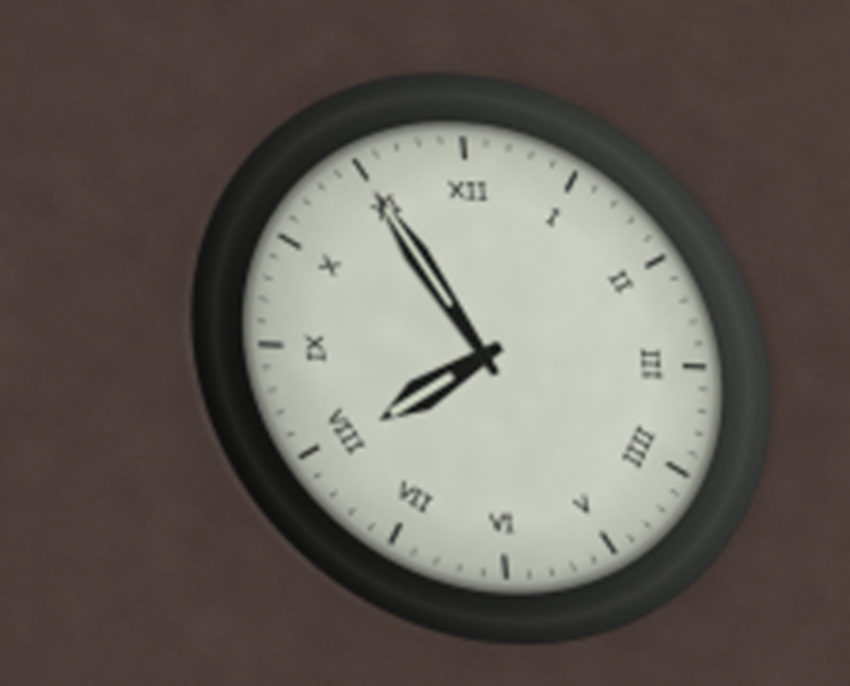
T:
7.55
